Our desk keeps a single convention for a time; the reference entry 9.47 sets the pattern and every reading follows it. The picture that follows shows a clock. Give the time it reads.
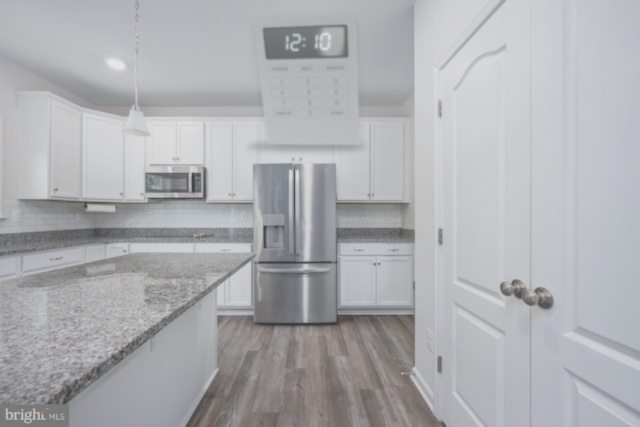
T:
12.10
